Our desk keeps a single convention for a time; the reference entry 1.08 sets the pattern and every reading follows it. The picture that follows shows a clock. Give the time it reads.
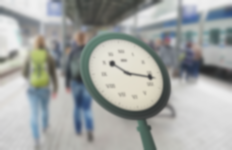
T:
10.17
